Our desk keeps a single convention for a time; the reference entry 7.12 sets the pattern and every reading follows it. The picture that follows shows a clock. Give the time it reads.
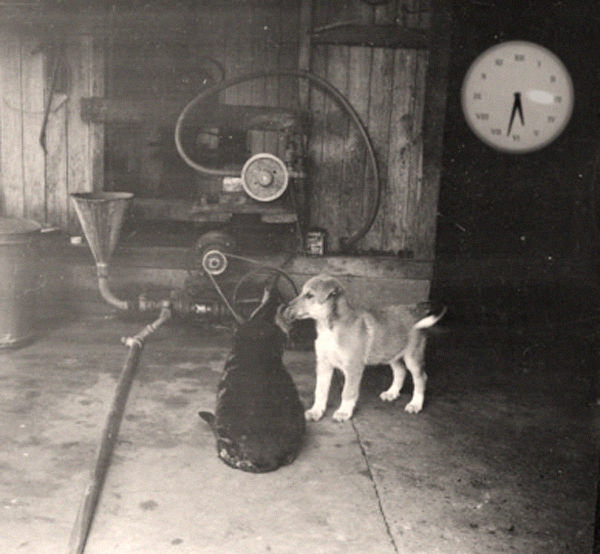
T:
5.32
